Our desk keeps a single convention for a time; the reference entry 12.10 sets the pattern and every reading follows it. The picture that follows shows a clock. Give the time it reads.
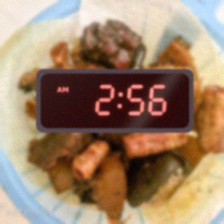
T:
2.56
